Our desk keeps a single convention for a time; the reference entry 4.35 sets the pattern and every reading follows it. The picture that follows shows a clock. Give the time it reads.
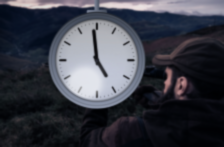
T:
4.59
